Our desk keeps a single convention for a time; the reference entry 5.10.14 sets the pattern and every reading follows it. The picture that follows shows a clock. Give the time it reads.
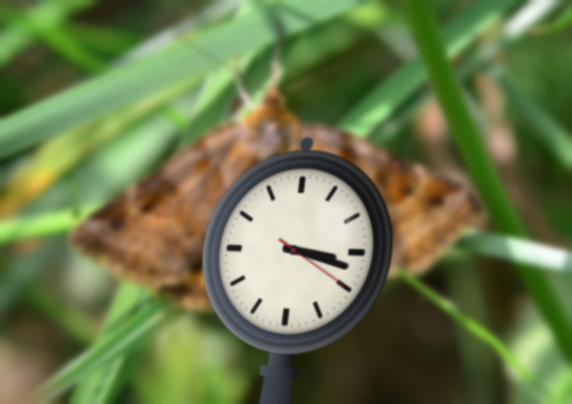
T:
3.17.20
